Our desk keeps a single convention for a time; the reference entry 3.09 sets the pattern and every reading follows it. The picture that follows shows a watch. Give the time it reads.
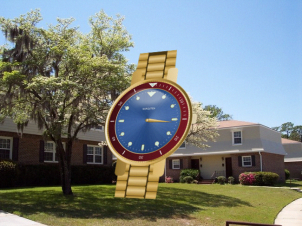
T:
3.16
